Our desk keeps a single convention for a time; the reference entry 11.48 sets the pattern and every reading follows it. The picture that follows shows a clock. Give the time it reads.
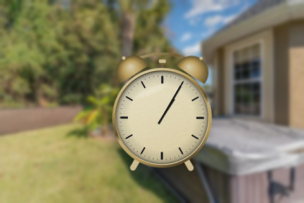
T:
1.05
